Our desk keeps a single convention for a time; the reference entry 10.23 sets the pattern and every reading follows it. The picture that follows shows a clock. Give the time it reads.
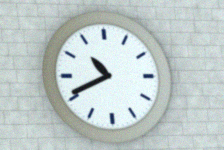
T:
10.41
